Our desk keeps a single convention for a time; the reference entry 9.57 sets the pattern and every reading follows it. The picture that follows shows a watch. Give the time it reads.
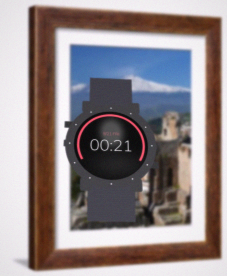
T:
0.21
